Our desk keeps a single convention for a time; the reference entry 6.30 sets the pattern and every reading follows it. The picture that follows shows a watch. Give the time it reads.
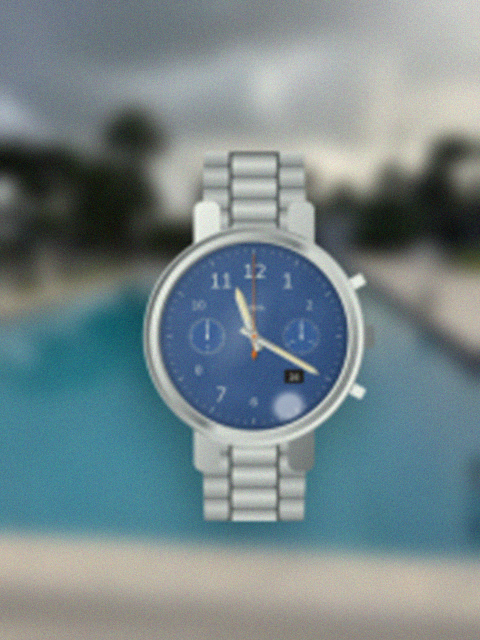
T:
11.20
